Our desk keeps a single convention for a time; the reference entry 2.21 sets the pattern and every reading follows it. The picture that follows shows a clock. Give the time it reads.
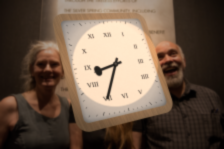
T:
8.35
